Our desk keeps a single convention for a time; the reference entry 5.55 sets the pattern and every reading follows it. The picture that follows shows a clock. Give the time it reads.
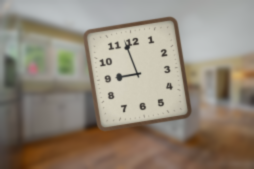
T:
8.58
